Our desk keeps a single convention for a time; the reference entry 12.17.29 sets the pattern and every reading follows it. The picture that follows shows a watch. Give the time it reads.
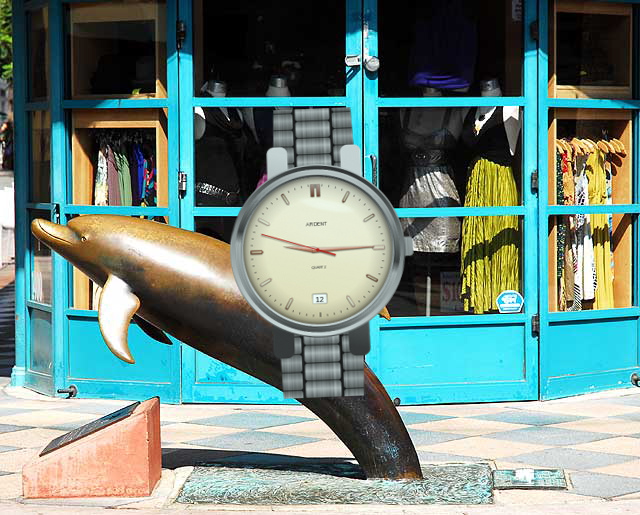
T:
9.14.48
